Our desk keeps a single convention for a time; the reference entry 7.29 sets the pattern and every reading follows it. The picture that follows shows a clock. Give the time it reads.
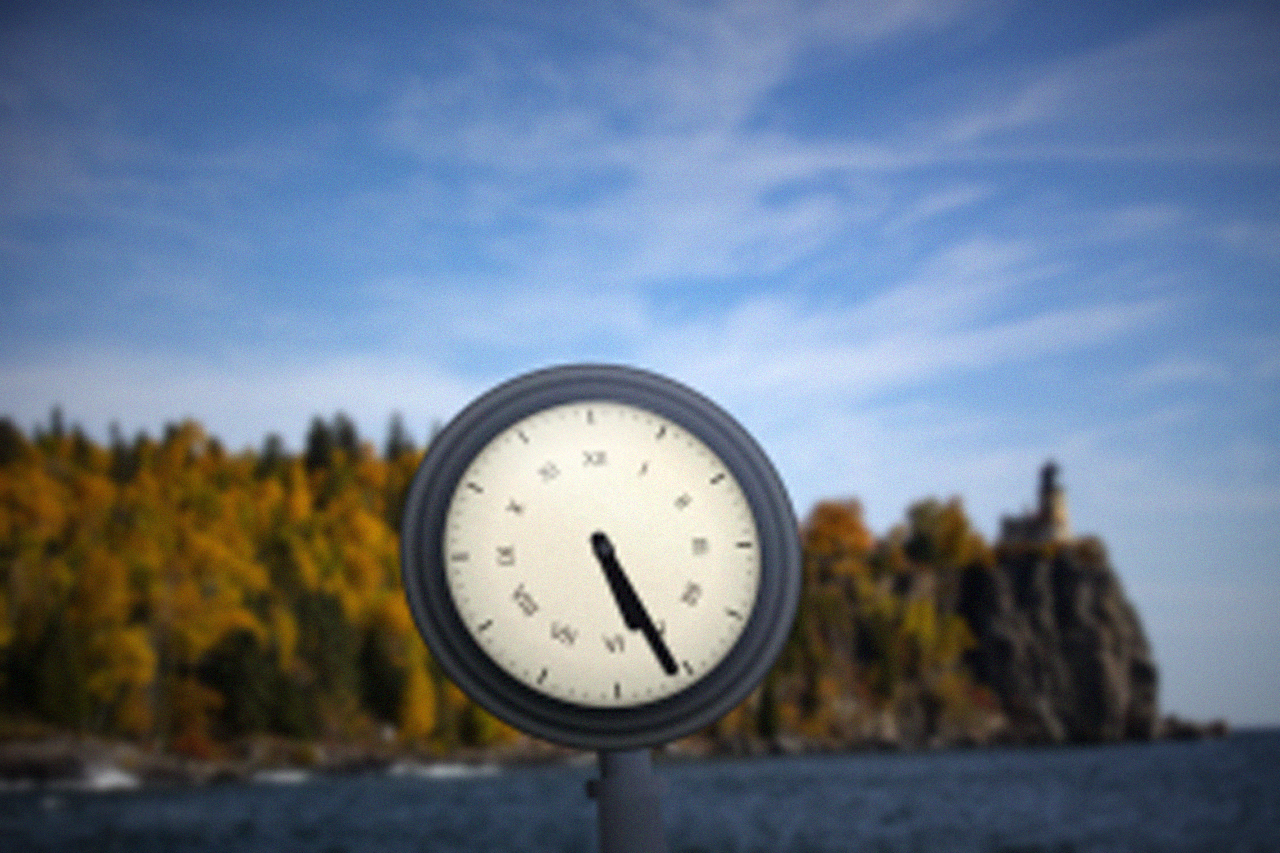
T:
5.26
